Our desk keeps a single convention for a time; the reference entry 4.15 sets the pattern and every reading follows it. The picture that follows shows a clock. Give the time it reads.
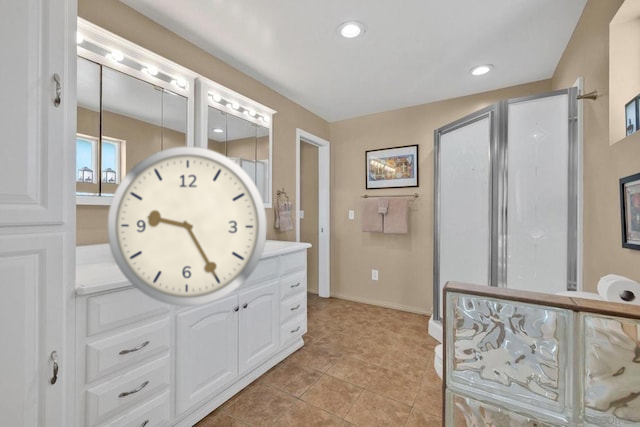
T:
9.25
